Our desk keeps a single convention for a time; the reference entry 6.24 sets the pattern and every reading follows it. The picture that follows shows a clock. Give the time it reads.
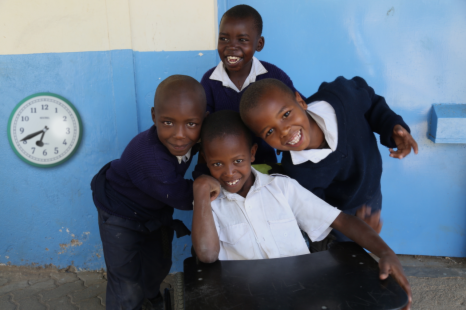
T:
6.41
